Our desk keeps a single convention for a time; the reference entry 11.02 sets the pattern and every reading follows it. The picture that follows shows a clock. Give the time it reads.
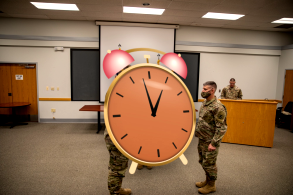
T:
12.58
